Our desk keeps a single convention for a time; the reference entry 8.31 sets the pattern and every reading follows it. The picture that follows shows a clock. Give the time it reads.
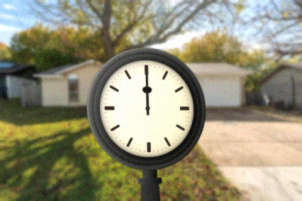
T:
12.00
